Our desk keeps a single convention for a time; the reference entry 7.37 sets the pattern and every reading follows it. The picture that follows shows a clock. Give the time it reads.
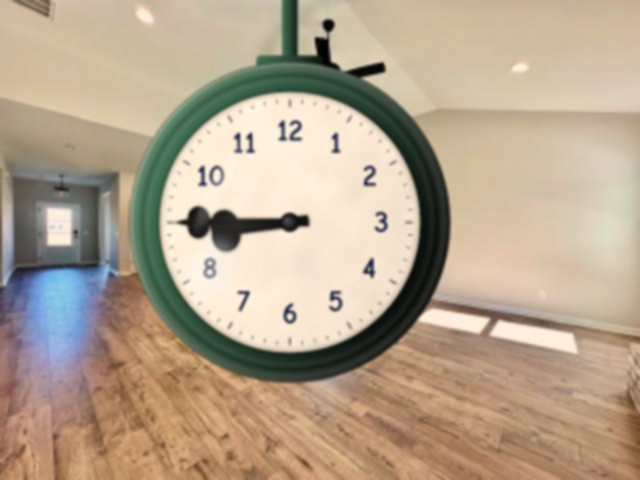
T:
8.45
